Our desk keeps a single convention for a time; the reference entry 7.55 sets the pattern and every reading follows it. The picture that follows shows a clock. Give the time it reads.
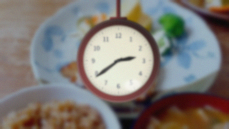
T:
2.39
